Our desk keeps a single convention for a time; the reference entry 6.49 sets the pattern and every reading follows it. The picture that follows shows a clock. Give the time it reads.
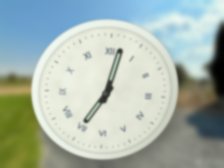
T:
7.02
